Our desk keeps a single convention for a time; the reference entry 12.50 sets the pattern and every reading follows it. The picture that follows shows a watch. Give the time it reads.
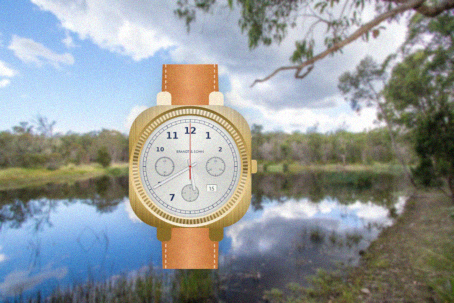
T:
5.40
